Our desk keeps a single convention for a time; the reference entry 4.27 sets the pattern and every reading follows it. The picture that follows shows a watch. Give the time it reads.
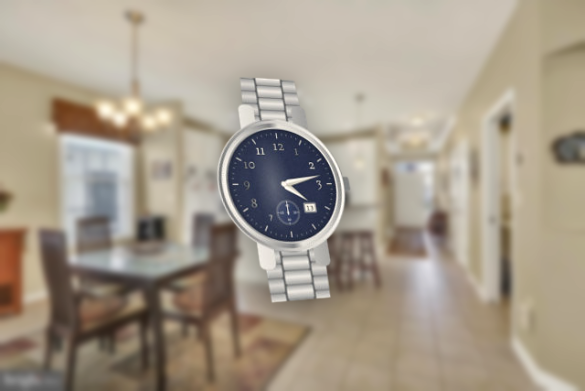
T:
4.13
